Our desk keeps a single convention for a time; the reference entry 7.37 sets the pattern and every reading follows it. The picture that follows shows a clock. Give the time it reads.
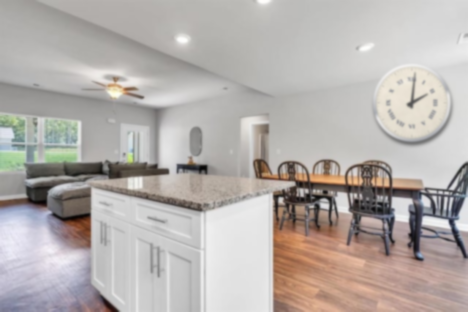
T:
2.01
